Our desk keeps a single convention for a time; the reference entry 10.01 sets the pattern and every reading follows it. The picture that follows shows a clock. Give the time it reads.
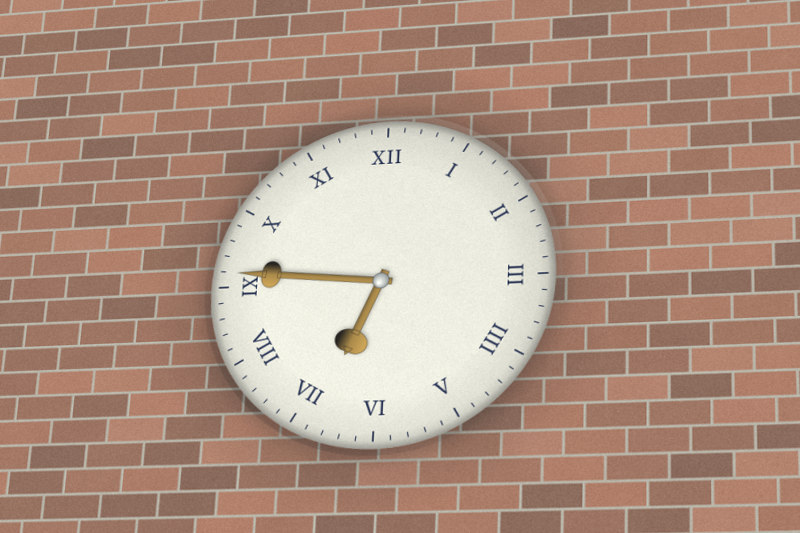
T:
6.46
